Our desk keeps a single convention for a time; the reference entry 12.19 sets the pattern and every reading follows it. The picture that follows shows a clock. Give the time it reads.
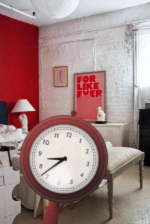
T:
8.37
